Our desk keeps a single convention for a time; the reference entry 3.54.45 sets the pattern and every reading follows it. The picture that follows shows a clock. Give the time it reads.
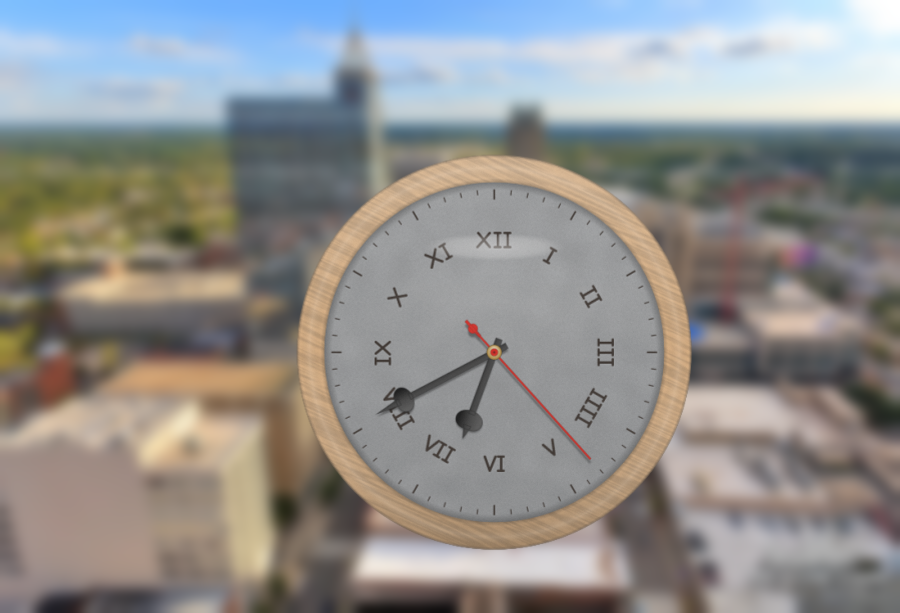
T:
6.40.23
